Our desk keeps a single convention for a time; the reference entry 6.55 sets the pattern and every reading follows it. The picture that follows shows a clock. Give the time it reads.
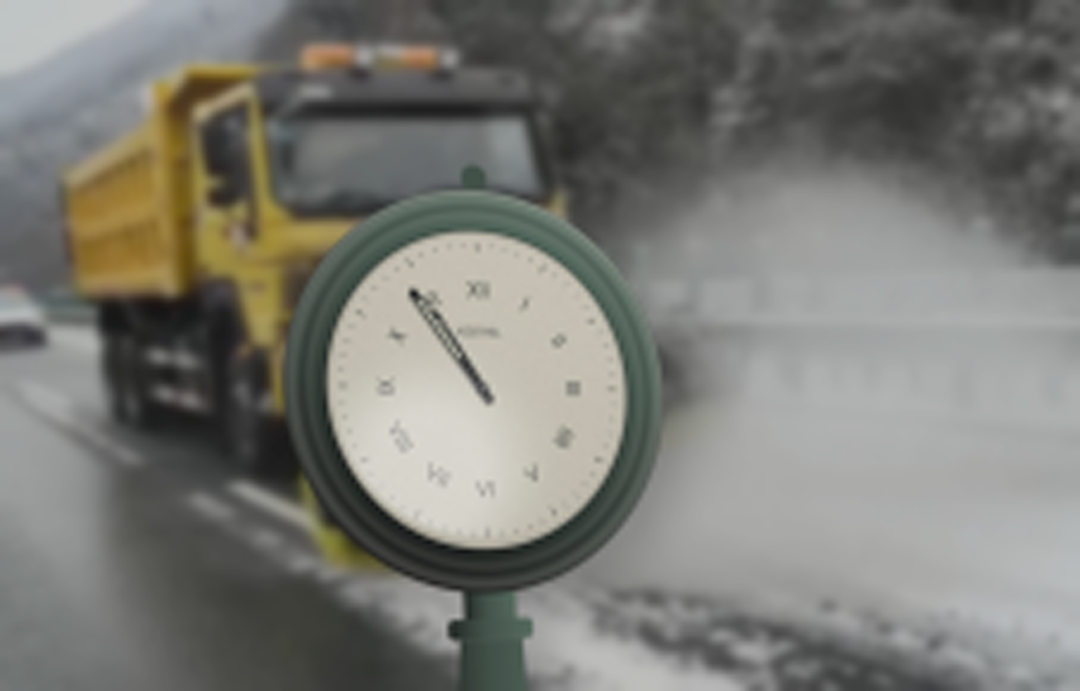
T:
10.54
